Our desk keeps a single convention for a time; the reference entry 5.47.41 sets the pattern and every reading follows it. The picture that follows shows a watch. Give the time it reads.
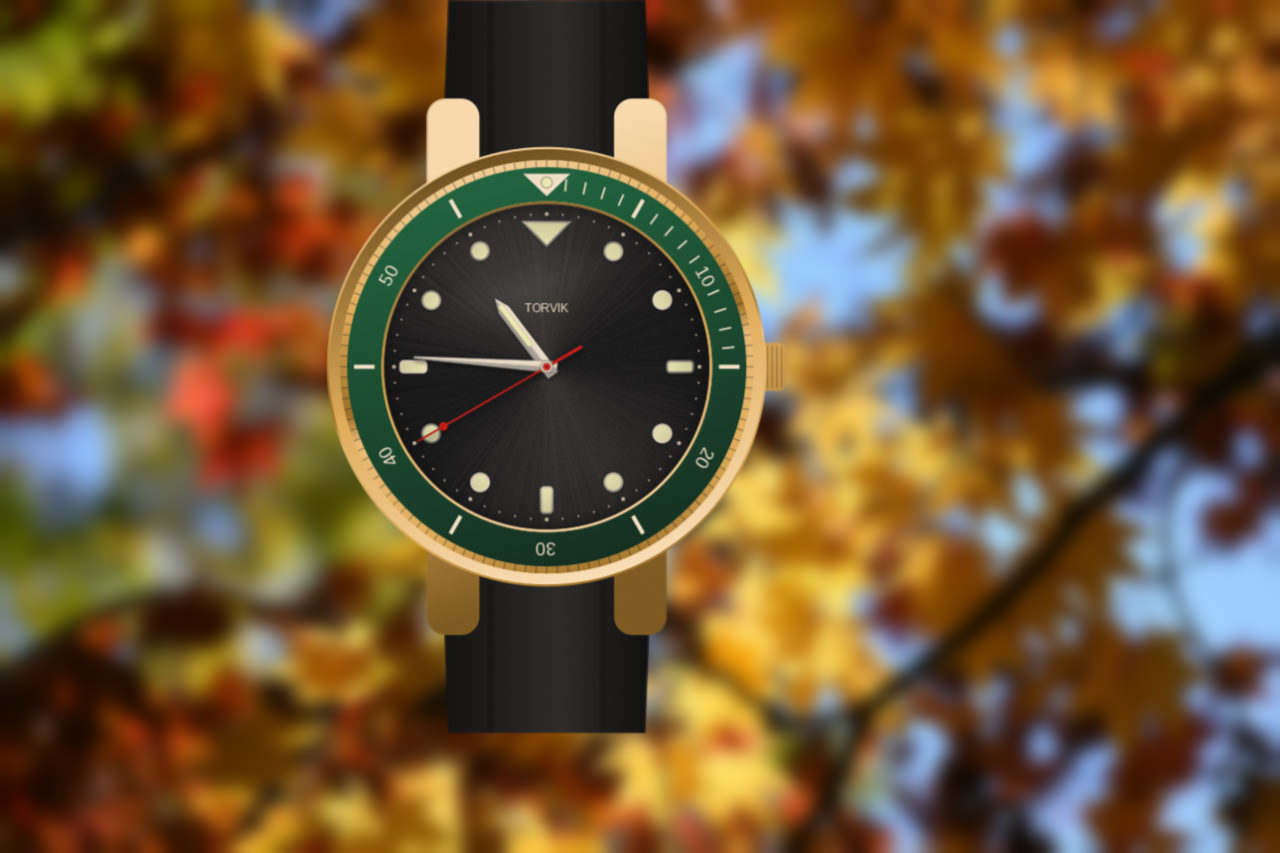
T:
10.45.40
